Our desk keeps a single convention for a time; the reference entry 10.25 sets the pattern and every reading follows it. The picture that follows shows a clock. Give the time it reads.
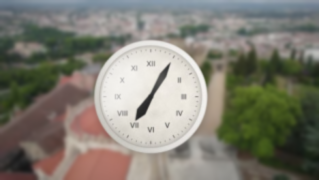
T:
7.05
